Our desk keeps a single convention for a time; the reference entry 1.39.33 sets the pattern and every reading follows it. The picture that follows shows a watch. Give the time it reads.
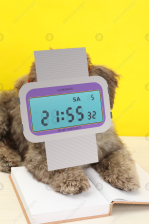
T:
21.55.32
